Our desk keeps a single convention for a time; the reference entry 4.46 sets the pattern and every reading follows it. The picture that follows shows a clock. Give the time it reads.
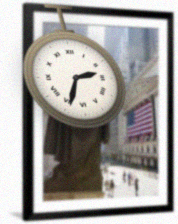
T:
2.34
